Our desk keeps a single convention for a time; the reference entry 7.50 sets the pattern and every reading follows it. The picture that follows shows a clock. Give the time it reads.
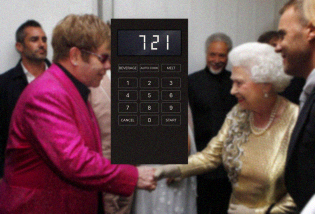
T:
7.21
